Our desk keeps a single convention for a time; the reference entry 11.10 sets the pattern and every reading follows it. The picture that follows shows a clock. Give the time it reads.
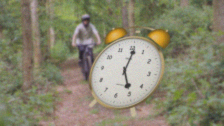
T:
5.01
